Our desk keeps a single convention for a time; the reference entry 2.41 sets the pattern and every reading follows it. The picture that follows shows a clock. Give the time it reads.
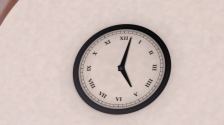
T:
5.02
